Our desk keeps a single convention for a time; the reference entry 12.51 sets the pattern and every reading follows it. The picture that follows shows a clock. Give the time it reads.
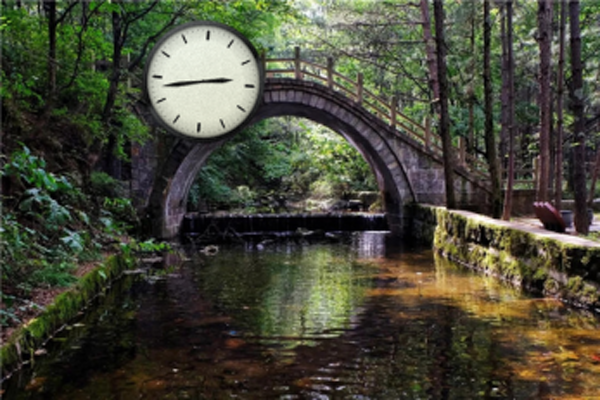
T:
2.43
